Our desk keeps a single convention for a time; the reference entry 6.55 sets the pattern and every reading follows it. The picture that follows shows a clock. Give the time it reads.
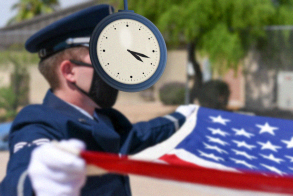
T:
4.18
